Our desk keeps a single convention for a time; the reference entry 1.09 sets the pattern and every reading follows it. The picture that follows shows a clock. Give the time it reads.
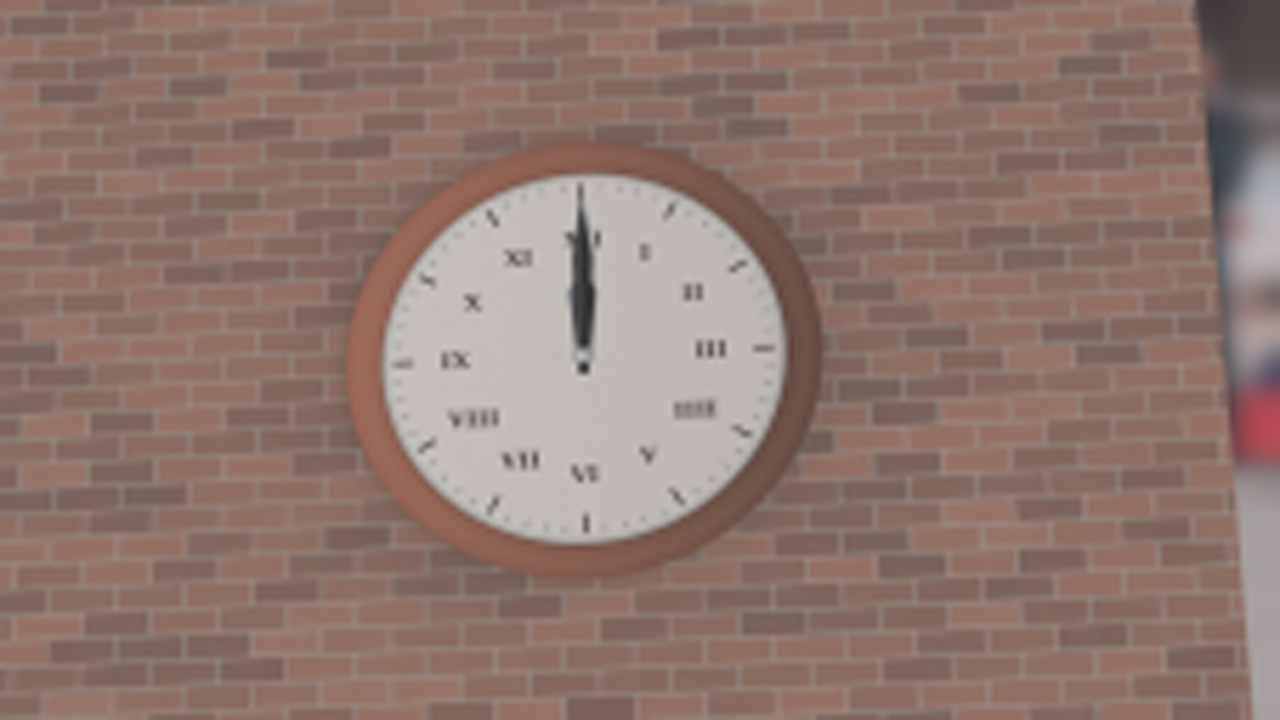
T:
12.00
